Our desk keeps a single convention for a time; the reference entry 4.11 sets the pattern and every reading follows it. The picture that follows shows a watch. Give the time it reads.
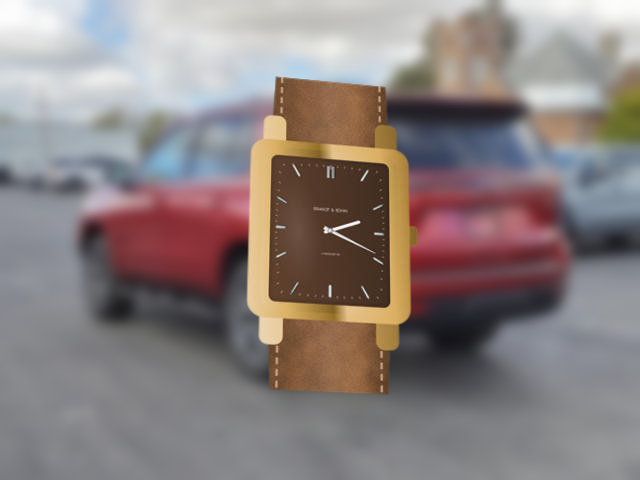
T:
2.19
